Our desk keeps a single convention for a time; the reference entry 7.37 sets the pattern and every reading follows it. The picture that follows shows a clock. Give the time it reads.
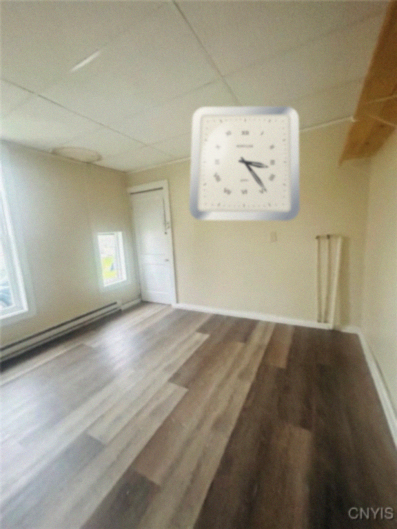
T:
3.24
